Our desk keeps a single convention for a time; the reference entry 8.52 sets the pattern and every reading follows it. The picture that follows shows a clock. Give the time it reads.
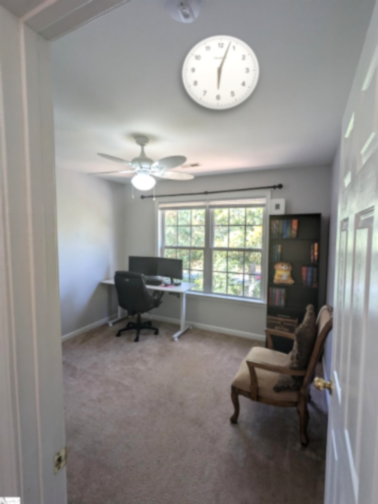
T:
6.03
